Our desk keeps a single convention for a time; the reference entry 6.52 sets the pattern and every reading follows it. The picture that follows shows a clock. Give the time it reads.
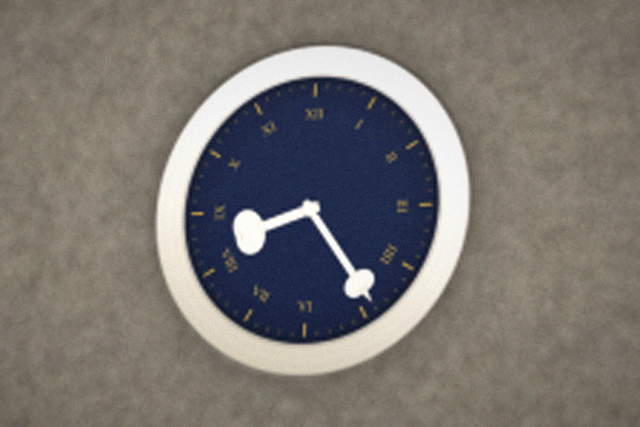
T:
8.24
